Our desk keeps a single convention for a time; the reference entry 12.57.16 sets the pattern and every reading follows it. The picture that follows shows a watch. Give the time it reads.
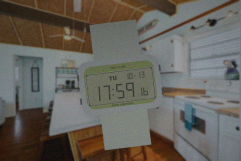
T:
17.59.16
